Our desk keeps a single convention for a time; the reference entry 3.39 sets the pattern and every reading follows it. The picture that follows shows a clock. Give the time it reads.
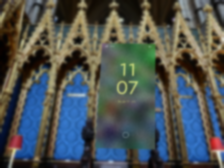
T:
11.07
